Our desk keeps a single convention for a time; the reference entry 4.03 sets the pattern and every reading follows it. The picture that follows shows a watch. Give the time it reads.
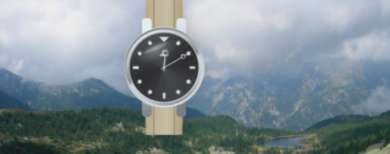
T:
12.10
